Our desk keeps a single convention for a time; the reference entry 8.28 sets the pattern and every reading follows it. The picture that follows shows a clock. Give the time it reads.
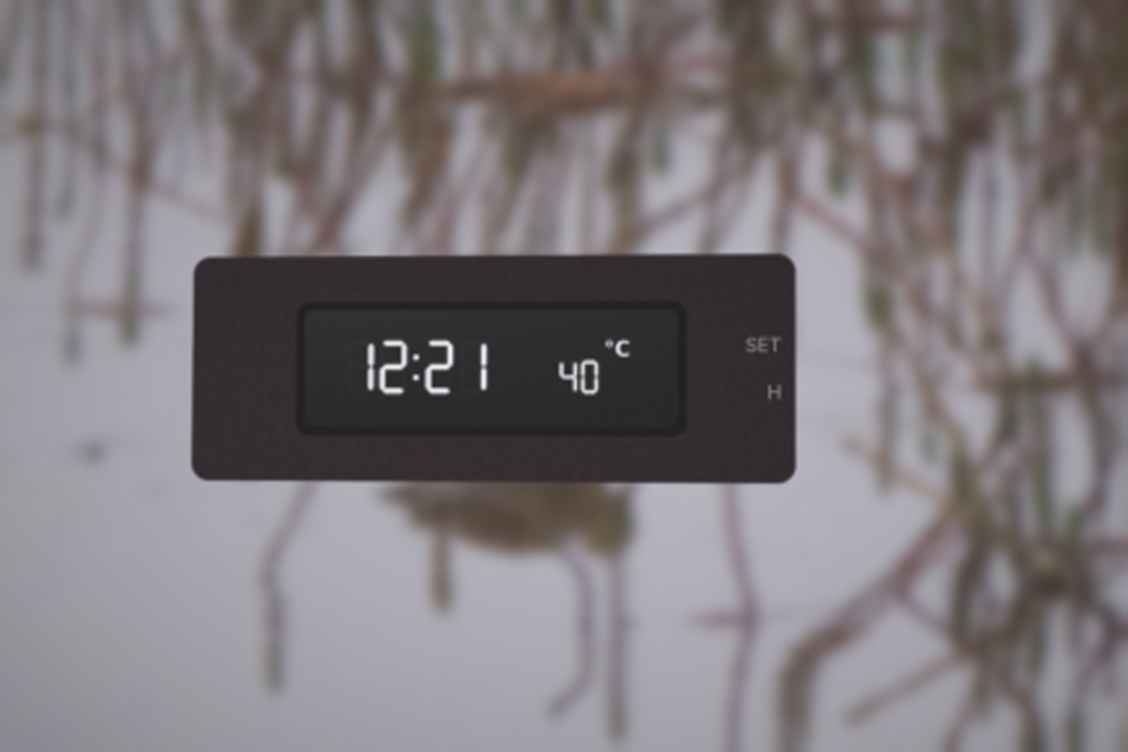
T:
12.21
